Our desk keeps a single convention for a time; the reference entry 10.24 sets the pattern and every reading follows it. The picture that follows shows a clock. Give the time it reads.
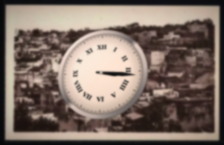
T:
3.16
